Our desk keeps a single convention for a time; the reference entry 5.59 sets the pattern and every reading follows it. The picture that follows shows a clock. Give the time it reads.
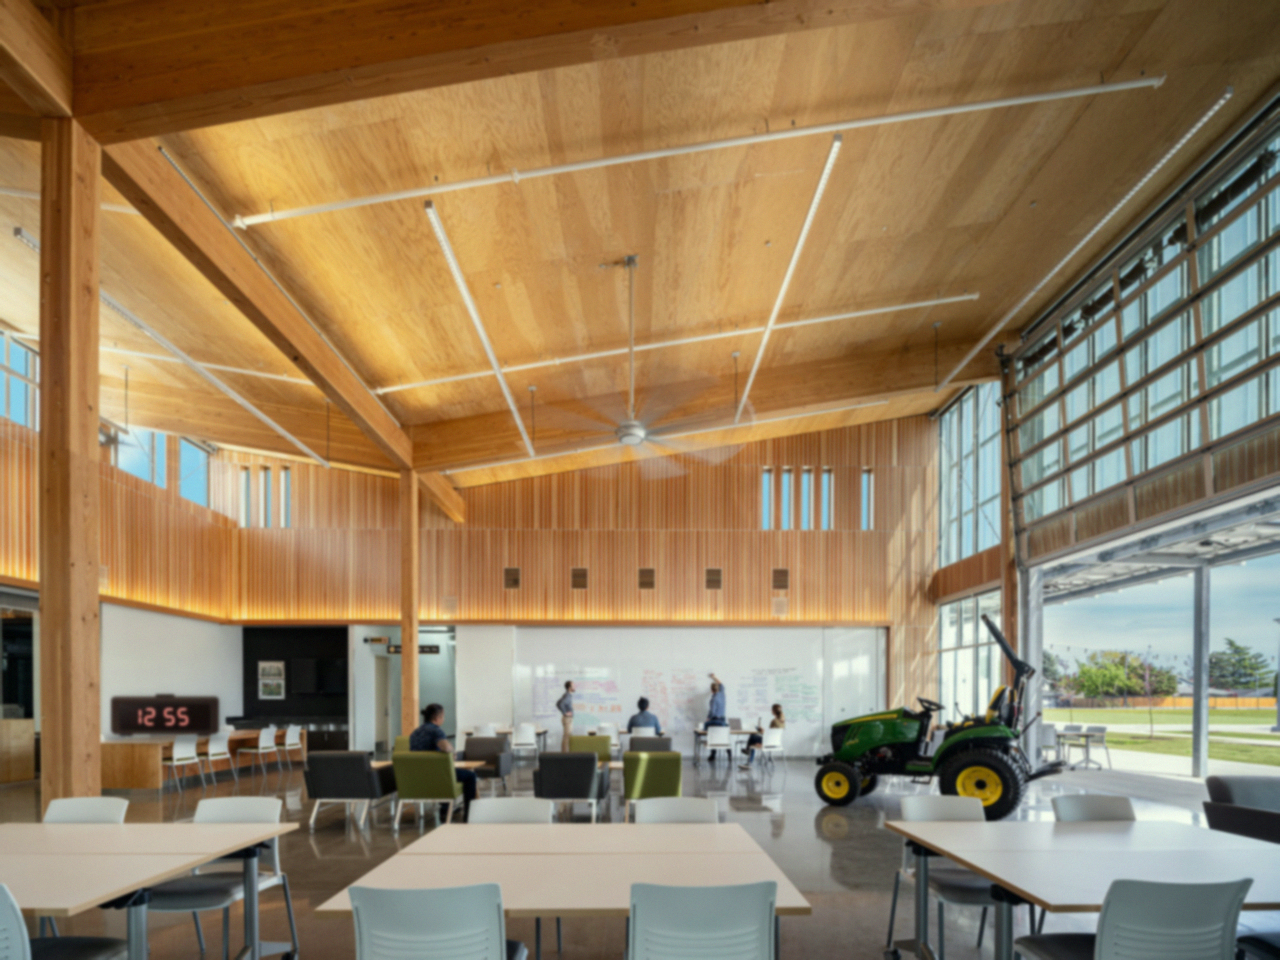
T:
12.55
